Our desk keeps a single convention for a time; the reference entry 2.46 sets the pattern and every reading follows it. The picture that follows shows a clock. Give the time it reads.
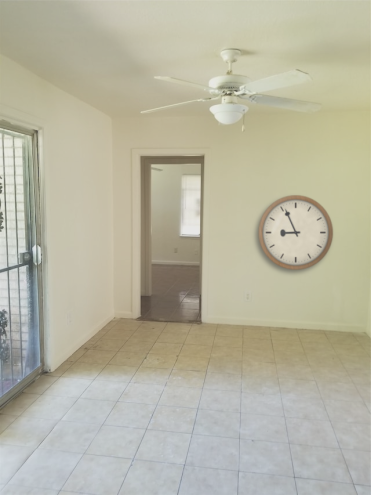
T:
8.56
